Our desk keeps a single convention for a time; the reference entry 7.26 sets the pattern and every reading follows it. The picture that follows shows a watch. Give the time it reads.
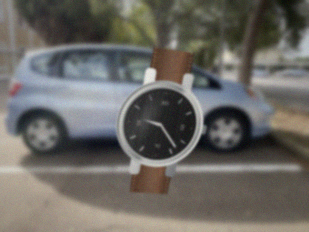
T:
9.23
